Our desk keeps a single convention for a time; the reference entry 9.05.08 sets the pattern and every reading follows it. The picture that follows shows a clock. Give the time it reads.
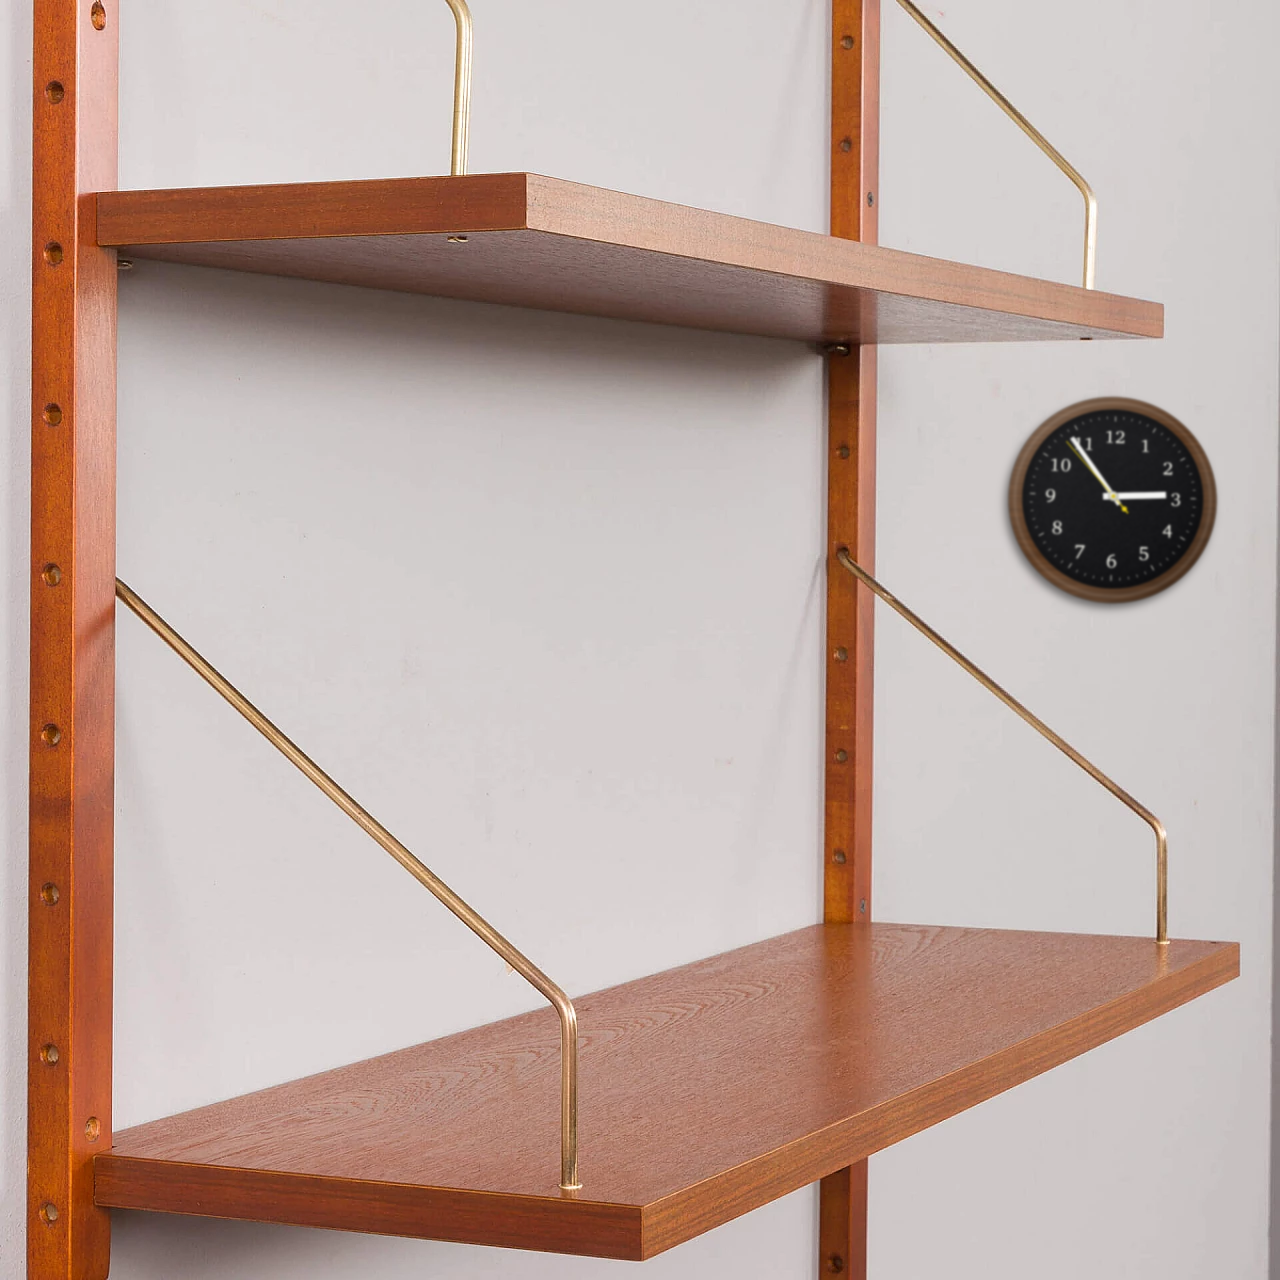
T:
2.53.53
